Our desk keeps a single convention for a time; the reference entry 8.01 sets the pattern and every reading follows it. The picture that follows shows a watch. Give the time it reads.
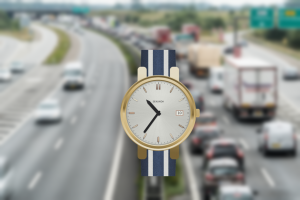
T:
10.36
